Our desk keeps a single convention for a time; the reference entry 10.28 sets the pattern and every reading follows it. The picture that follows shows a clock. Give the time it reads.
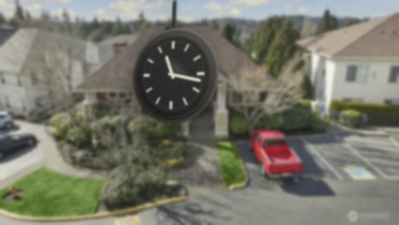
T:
11.17
